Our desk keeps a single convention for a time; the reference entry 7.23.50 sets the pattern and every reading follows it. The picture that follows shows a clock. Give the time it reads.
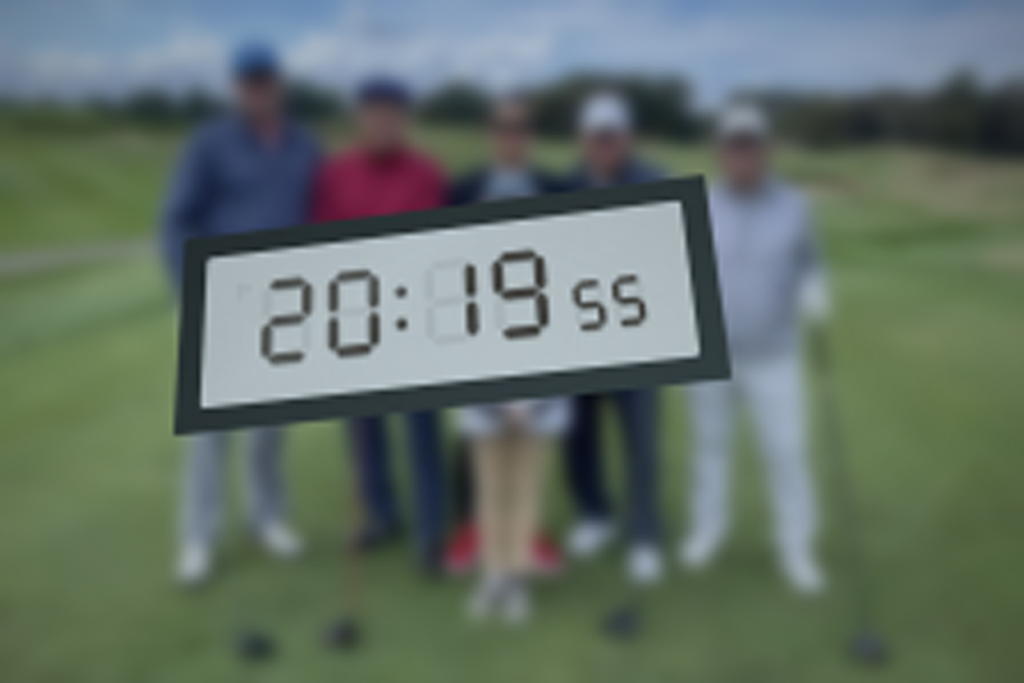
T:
20.19.55
